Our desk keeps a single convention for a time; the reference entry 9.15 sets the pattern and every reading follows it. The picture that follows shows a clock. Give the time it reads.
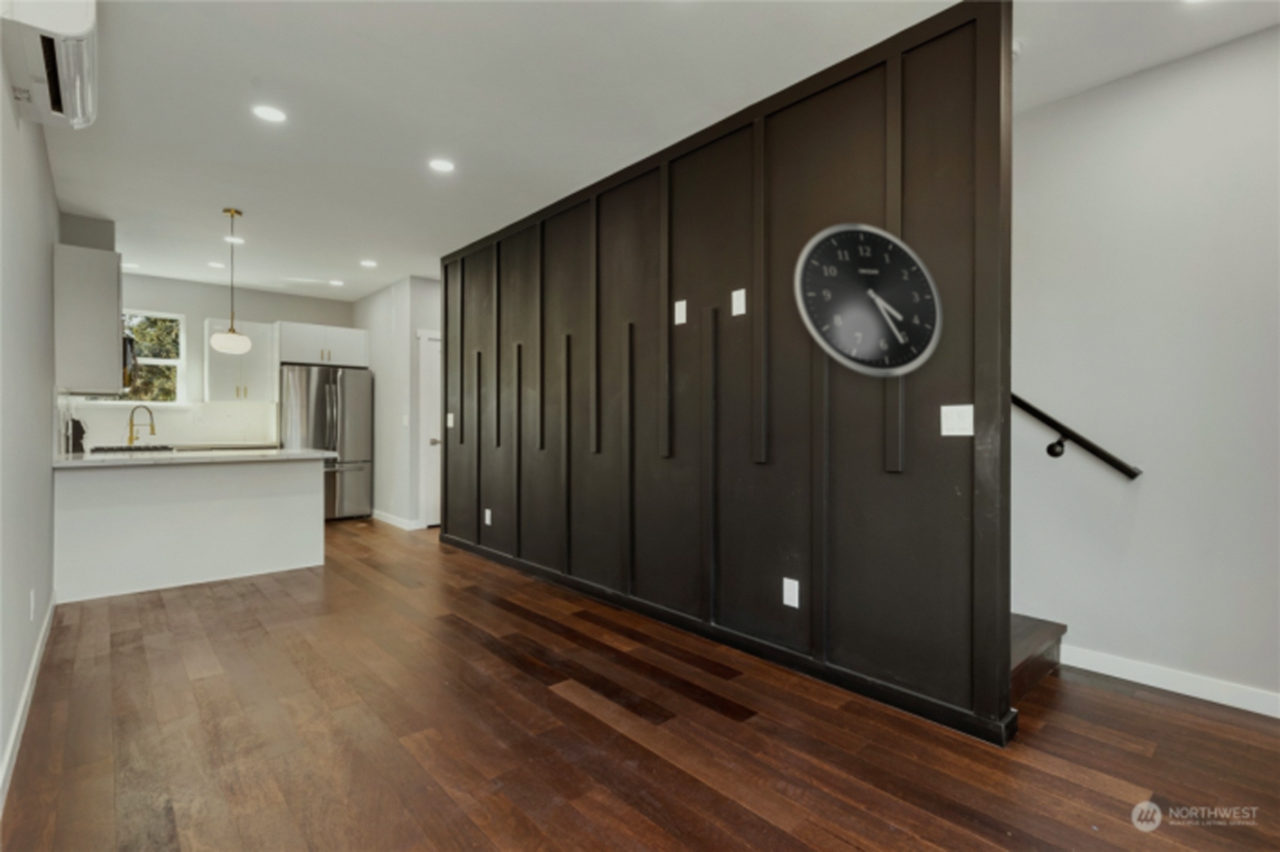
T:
4.26
